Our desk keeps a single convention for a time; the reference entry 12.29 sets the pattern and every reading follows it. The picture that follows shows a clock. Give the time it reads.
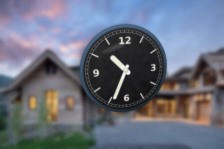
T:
10.34
